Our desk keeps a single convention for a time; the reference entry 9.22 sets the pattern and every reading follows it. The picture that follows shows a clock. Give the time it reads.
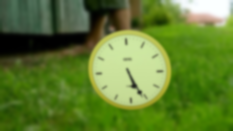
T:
5.26
